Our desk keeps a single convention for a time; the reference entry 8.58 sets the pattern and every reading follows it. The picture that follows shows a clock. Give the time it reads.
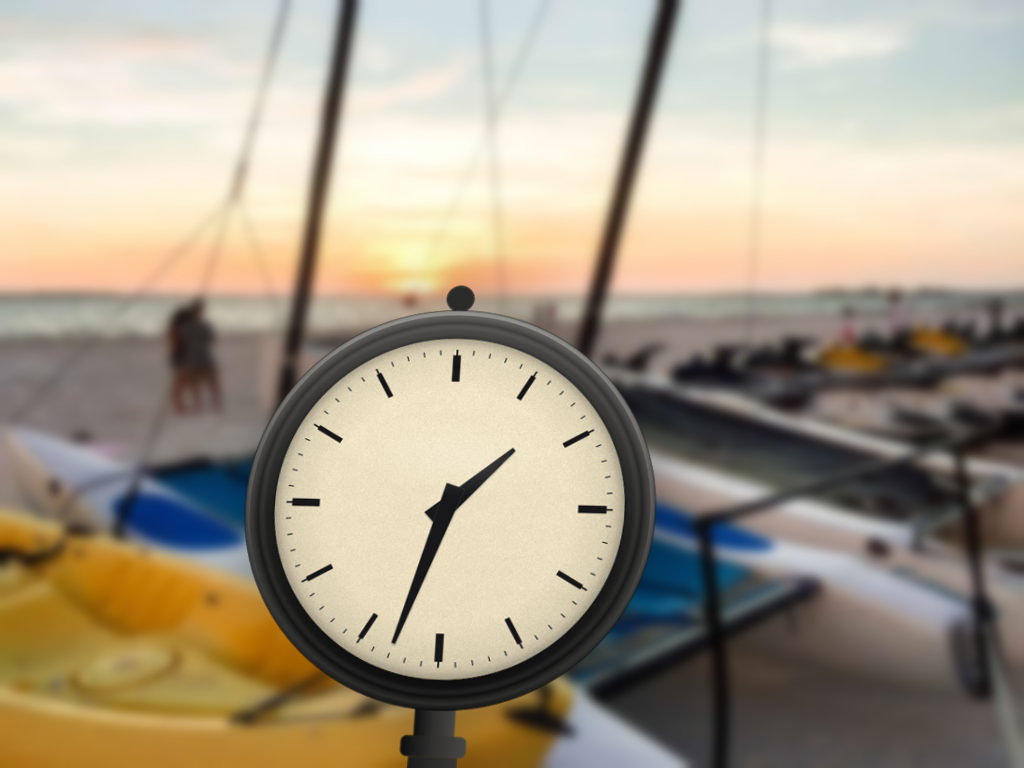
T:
1.33
